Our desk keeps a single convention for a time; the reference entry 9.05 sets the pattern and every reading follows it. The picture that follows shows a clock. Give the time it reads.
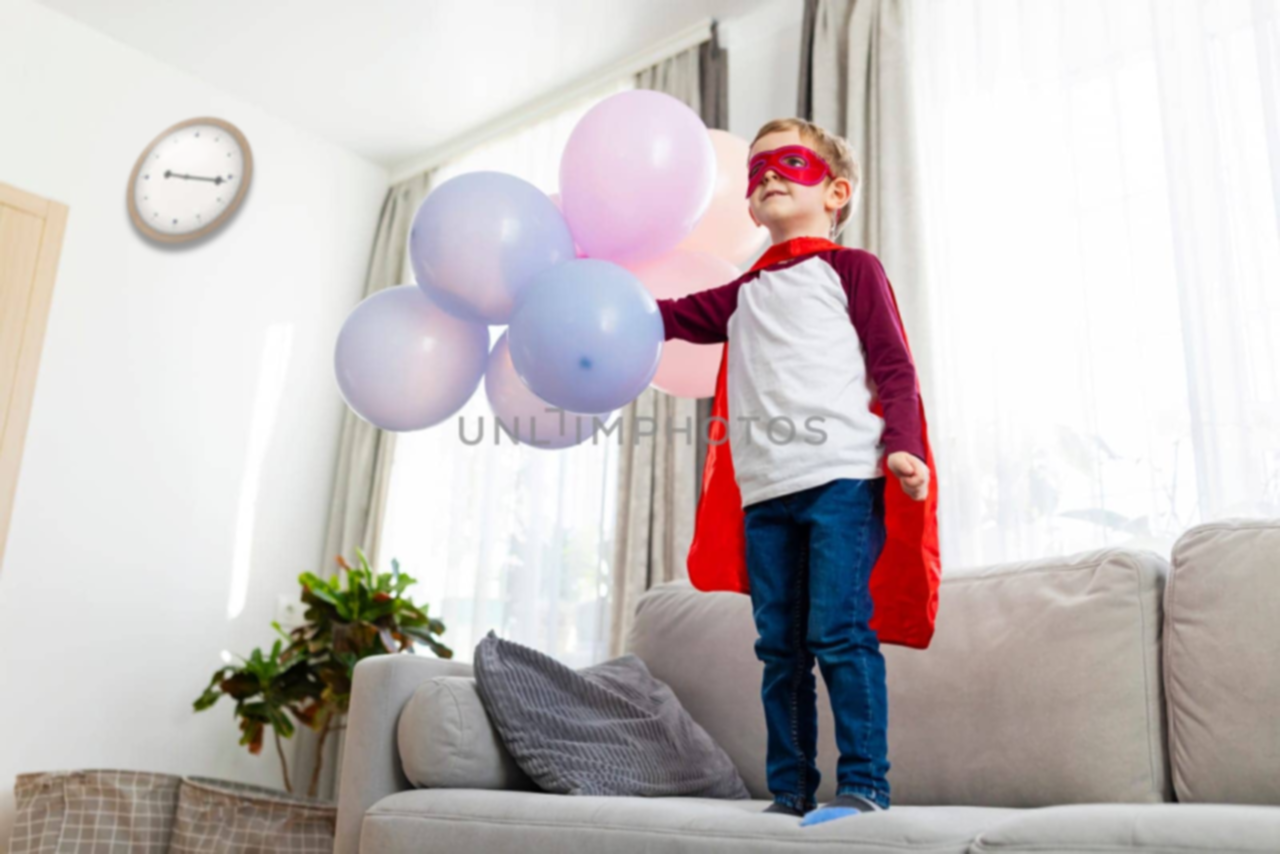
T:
9.16
